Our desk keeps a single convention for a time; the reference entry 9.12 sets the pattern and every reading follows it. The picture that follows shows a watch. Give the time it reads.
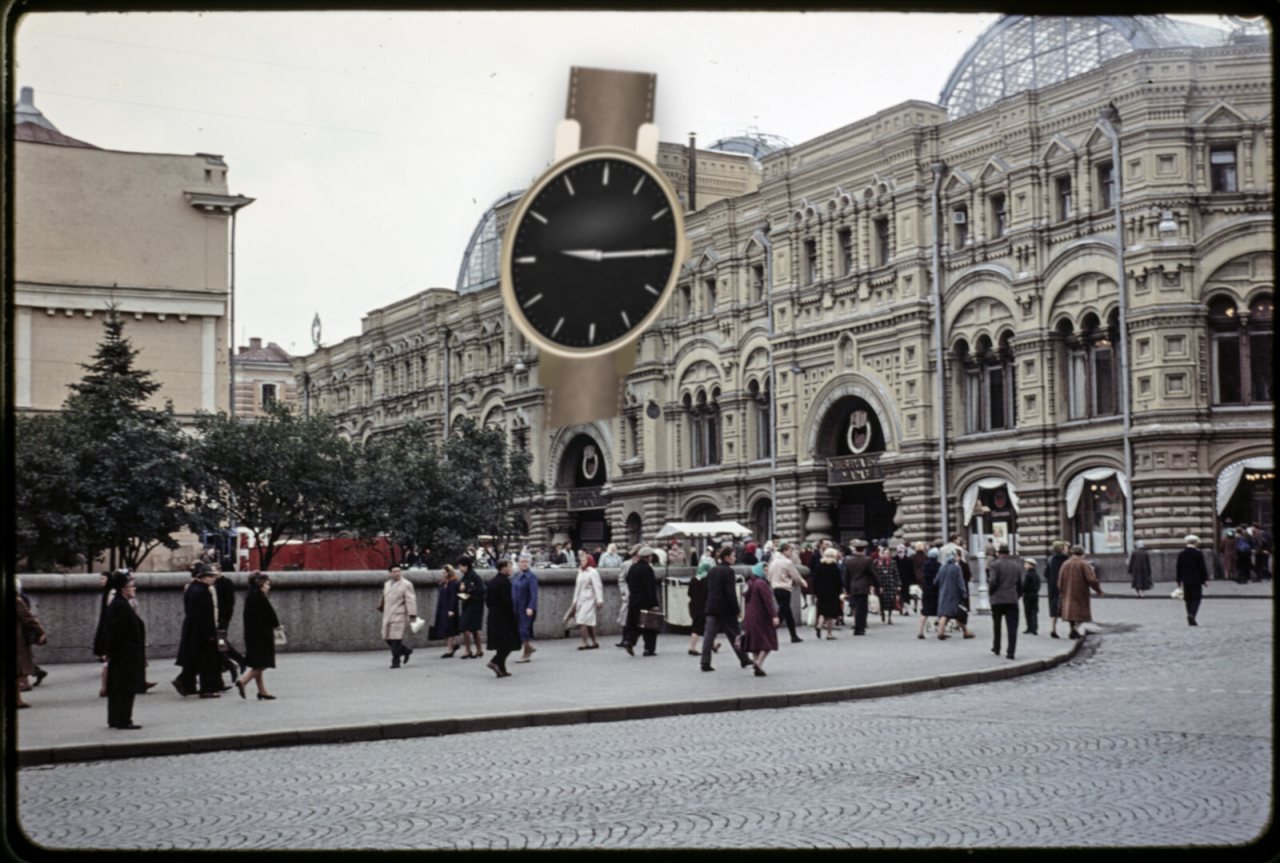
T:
9.15
